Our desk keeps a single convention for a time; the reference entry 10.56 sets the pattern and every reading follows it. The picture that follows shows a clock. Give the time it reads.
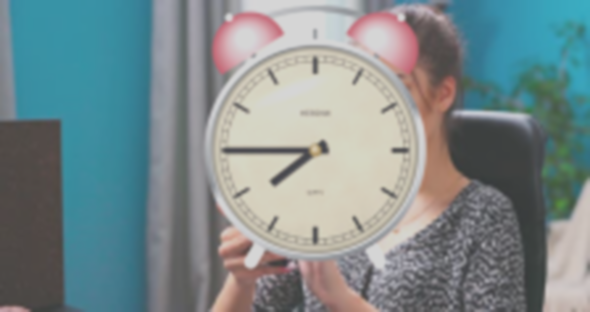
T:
7.45
